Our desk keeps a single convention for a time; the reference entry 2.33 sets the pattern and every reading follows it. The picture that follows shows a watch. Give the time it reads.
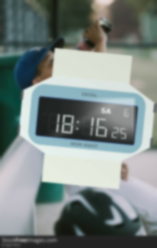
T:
18.16
